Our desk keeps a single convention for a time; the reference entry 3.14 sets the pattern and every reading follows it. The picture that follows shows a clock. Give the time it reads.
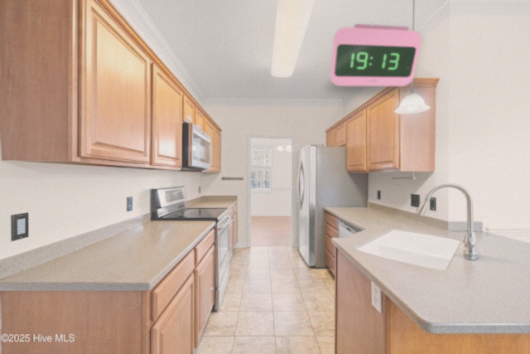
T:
19.13
